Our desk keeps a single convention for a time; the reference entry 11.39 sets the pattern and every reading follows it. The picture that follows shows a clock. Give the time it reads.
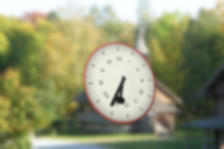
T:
6.36
